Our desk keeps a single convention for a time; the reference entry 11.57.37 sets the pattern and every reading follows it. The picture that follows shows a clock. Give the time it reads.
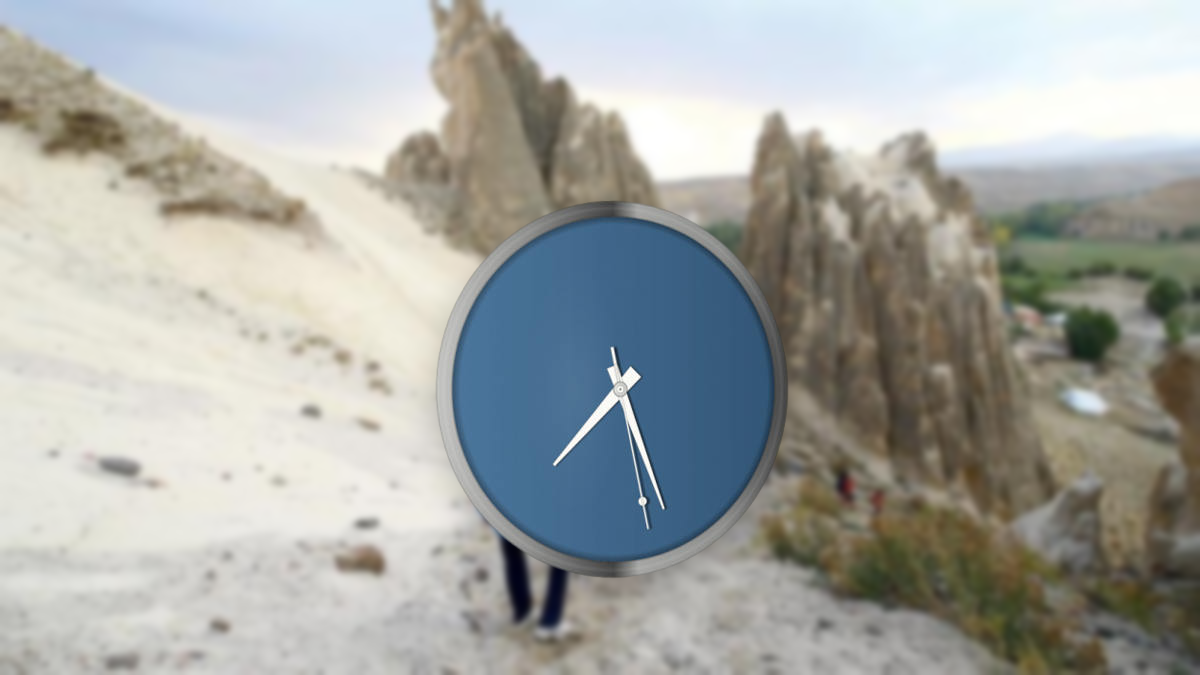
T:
7.26.28
